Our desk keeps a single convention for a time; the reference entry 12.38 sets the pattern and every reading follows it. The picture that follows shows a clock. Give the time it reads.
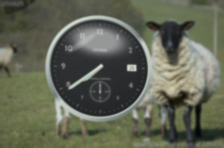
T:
7.39
